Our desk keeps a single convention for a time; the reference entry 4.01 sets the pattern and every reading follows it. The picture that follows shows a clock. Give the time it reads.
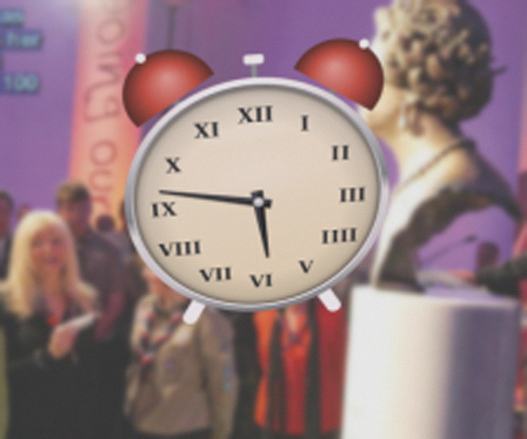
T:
5.47
